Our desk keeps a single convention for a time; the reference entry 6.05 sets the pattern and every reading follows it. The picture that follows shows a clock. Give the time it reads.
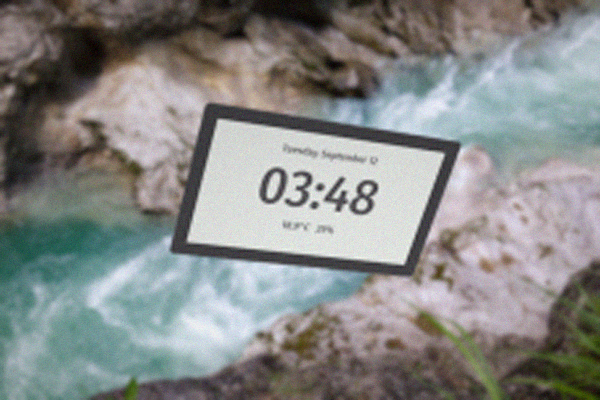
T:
3.48
